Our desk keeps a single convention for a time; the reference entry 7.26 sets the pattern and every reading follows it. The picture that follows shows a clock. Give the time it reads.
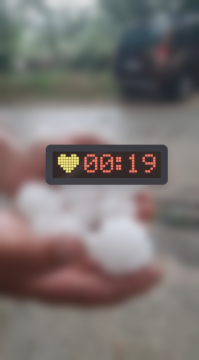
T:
0.19
